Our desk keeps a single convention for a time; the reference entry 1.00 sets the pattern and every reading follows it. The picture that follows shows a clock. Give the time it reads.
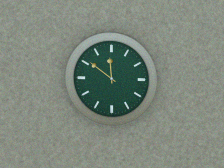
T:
11.51
